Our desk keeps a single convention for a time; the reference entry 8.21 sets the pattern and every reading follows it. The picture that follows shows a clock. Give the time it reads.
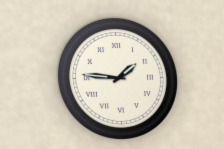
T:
1.46
